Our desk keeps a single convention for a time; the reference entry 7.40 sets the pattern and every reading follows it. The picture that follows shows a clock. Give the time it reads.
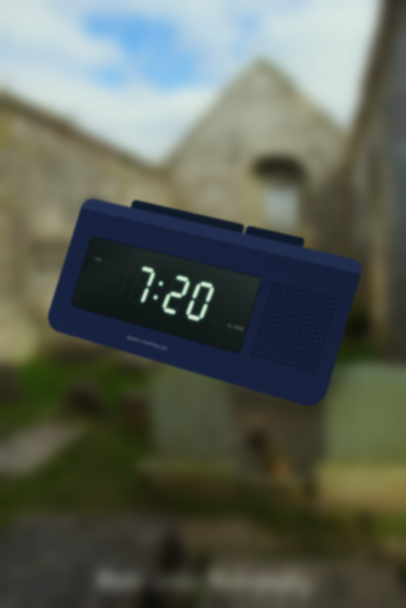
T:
7.20
